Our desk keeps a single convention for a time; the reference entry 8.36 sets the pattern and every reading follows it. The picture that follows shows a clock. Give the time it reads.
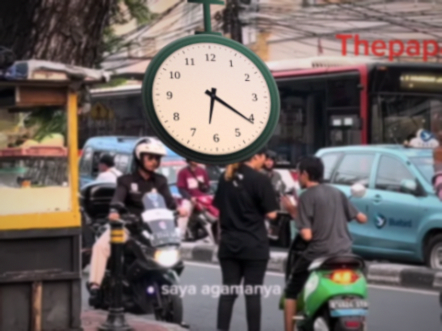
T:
6.21
